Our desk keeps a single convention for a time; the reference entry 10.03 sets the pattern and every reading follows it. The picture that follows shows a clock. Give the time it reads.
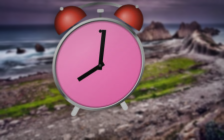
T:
8.01
